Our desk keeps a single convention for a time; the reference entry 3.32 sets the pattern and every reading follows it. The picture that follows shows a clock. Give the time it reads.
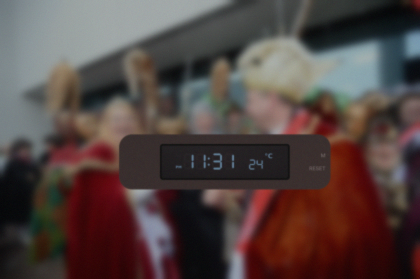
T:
11.31
